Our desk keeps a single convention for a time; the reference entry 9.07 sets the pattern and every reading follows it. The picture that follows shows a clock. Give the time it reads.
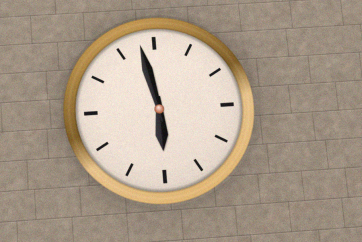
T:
5.58
